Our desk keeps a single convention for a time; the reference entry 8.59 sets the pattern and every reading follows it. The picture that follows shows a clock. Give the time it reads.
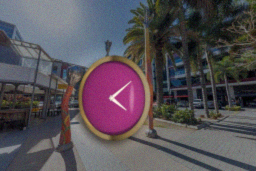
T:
4.09
